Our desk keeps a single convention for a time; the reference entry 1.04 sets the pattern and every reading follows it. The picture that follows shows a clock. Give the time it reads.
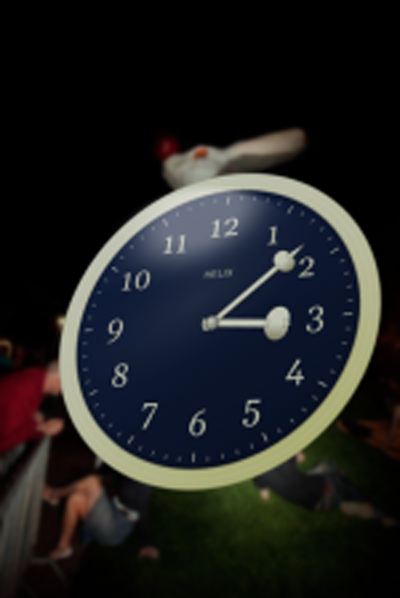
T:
3.08
